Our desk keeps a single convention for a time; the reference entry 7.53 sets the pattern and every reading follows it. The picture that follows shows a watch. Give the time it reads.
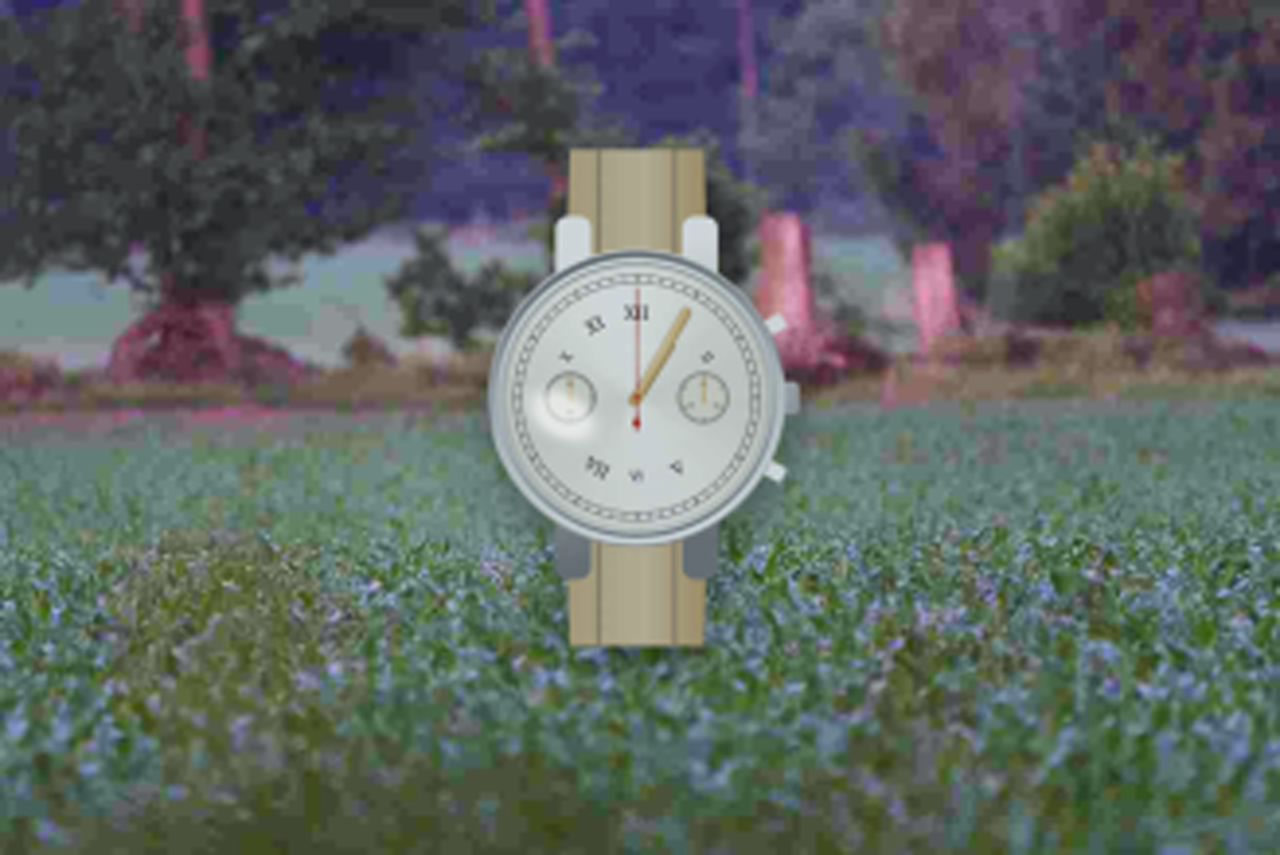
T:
1.05
